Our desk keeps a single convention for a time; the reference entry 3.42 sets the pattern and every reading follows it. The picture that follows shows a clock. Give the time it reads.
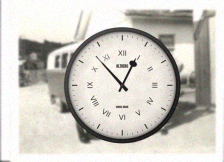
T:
12.53
